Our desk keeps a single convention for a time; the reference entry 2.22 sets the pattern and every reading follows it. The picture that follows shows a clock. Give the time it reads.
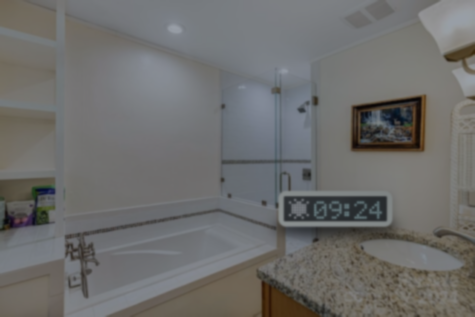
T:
9.24
